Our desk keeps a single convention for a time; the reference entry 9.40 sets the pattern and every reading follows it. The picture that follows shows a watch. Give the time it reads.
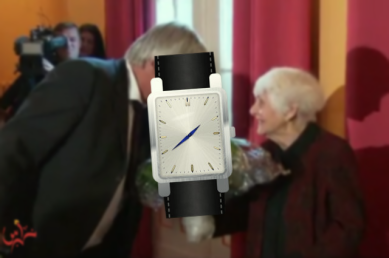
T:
1.39
